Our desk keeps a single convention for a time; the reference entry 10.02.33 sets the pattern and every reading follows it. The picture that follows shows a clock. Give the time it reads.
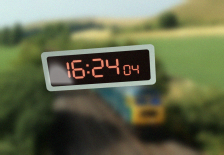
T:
16.24.04
